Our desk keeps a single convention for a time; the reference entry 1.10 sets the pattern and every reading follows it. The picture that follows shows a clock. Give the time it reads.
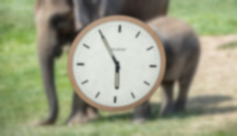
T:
5.55
